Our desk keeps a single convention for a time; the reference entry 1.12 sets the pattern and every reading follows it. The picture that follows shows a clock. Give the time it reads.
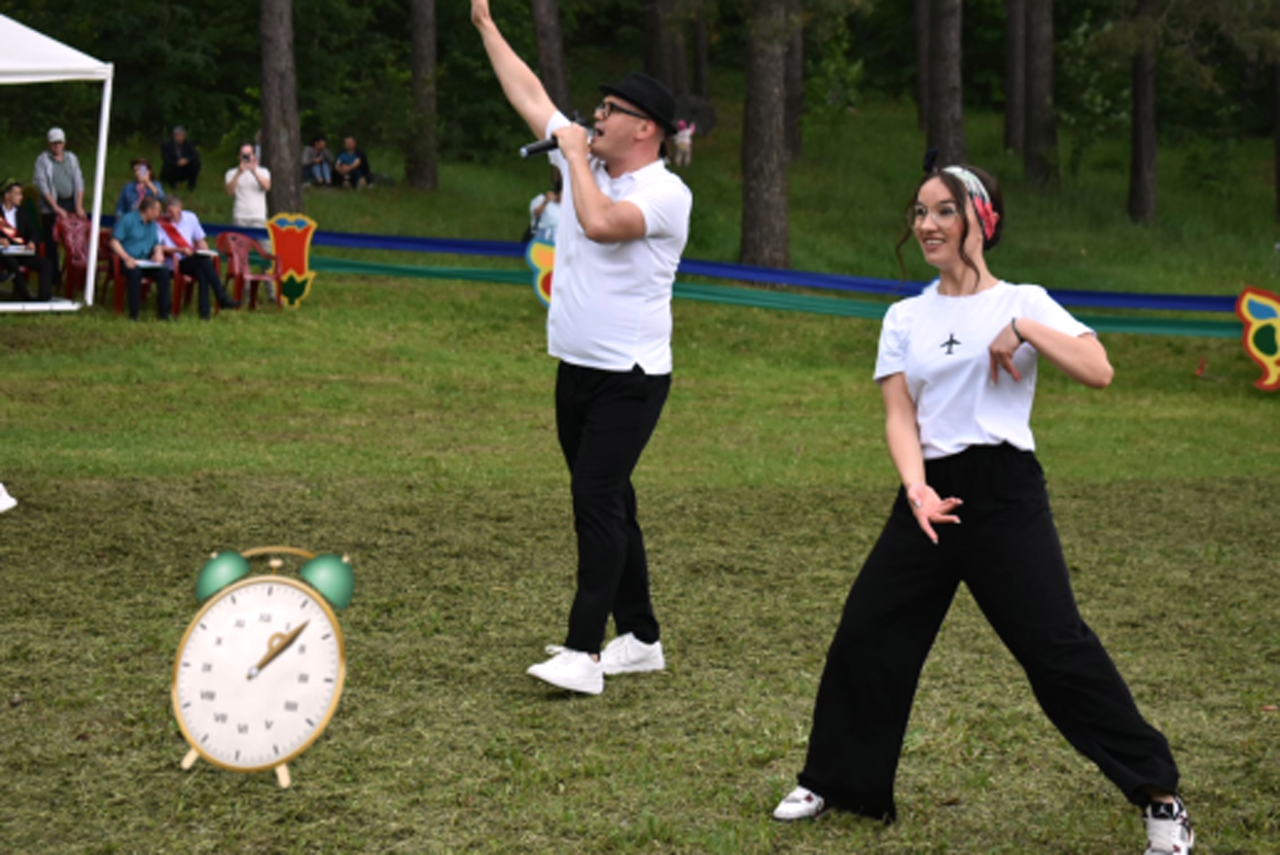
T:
1.07
